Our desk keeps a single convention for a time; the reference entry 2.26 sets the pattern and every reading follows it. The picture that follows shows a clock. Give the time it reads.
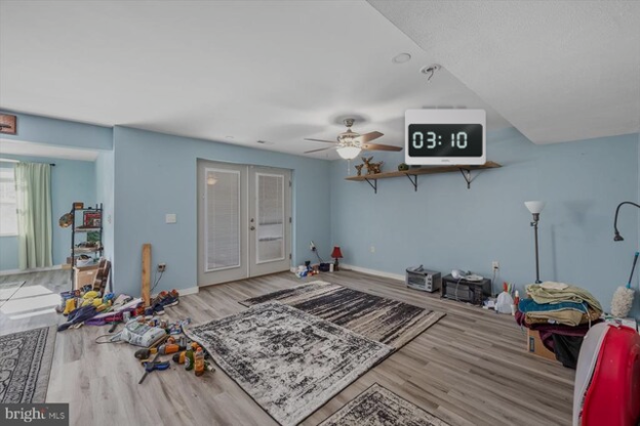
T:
3.10
